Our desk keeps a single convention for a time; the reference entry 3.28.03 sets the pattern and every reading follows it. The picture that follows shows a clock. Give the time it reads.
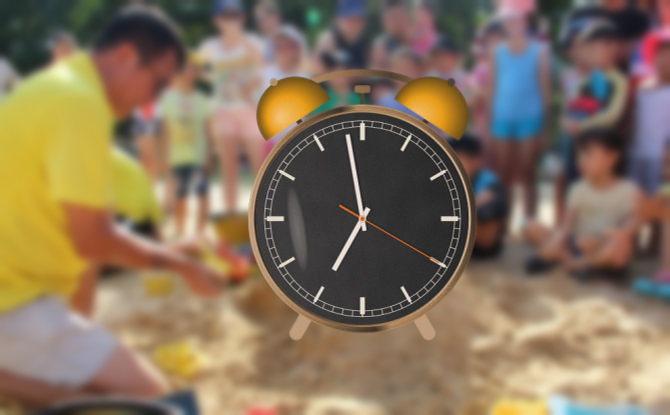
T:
6.58.20
